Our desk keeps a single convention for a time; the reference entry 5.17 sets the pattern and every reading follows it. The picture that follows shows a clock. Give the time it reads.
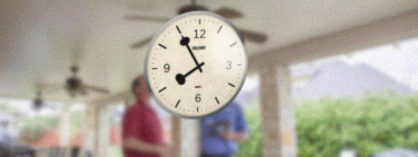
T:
7.55
